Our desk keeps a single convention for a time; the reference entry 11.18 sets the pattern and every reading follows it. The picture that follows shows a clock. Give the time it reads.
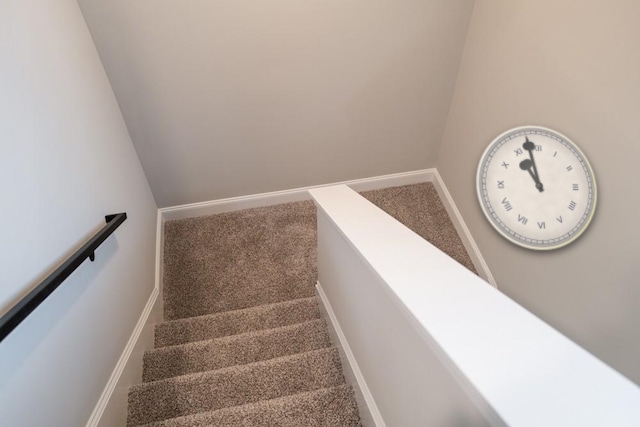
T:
10.58
